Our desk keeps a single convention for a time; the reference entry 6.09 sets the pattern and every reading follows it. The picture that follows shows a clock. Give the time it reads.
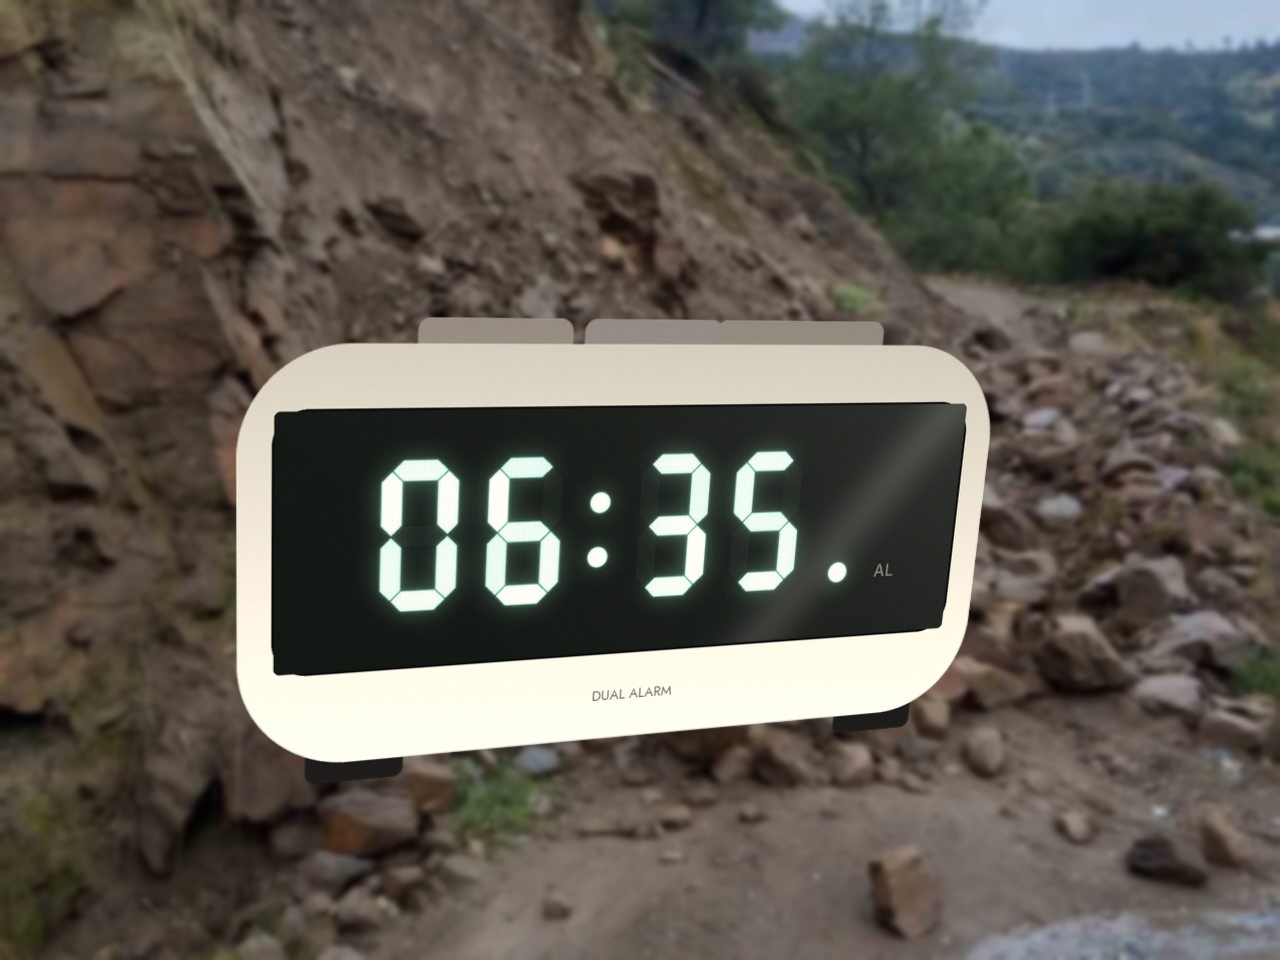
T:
6.35
